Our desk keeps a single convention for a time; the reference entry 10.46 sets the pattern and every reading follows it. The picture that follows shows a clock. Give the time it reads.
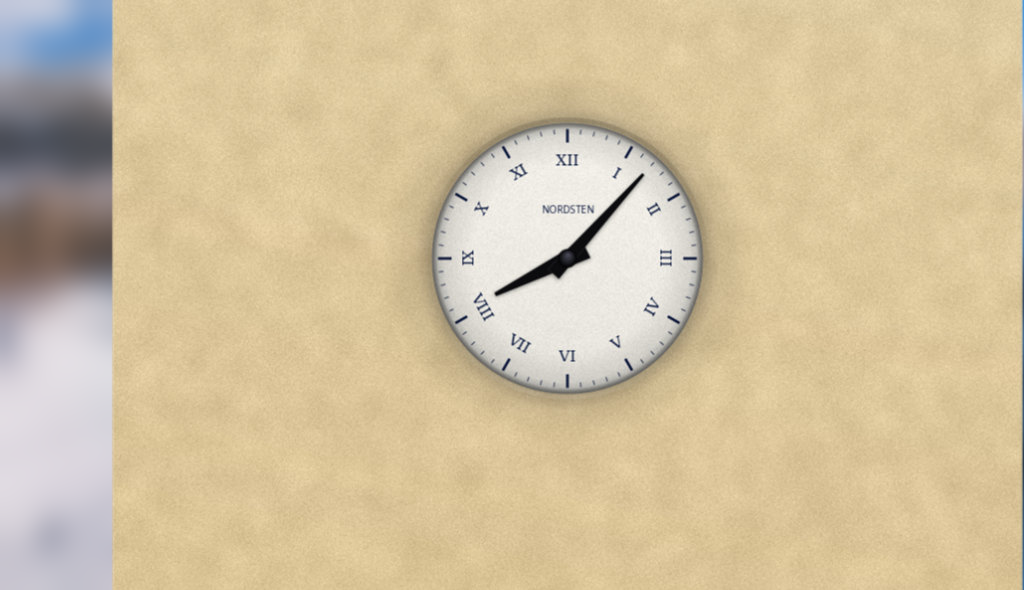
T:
8.07
